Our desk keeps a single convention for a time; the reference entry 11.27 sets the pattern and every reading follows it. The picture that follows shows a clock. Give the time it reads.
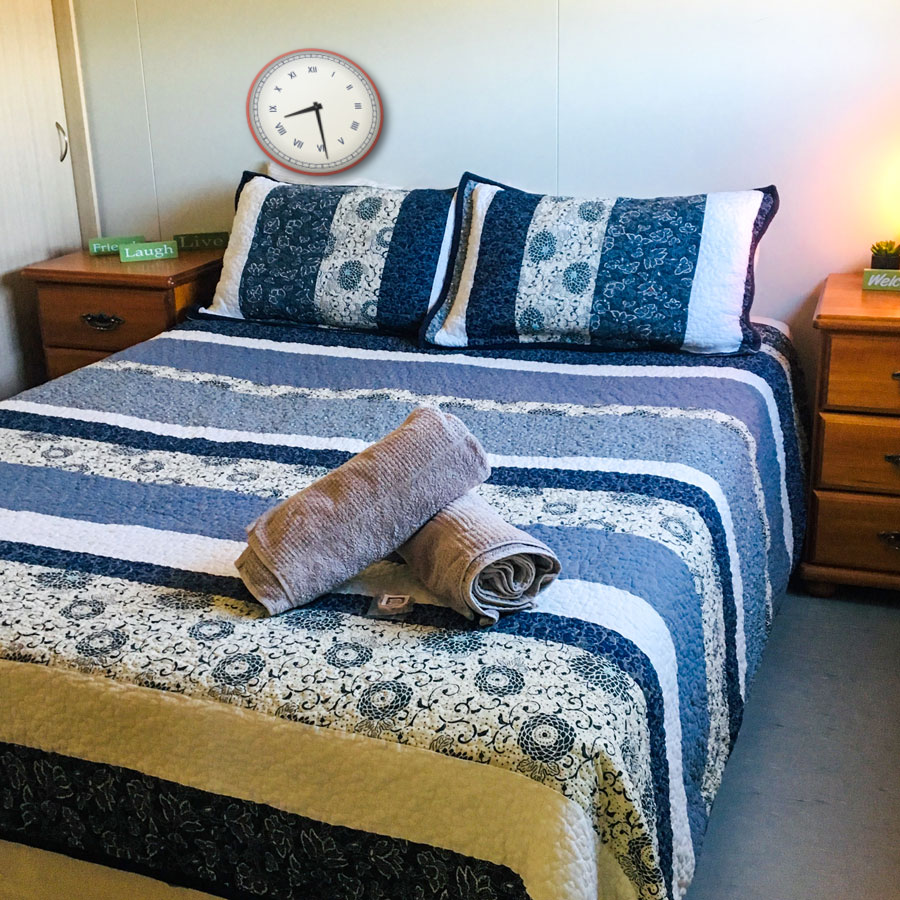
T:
8.29
